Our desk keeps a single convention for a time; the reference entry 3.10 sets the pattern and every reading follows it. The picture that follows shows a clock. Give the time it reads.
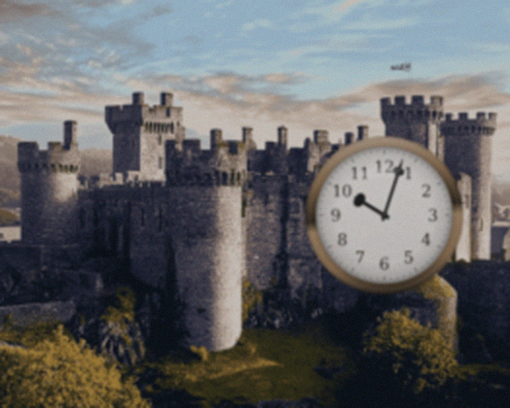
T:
10.03
